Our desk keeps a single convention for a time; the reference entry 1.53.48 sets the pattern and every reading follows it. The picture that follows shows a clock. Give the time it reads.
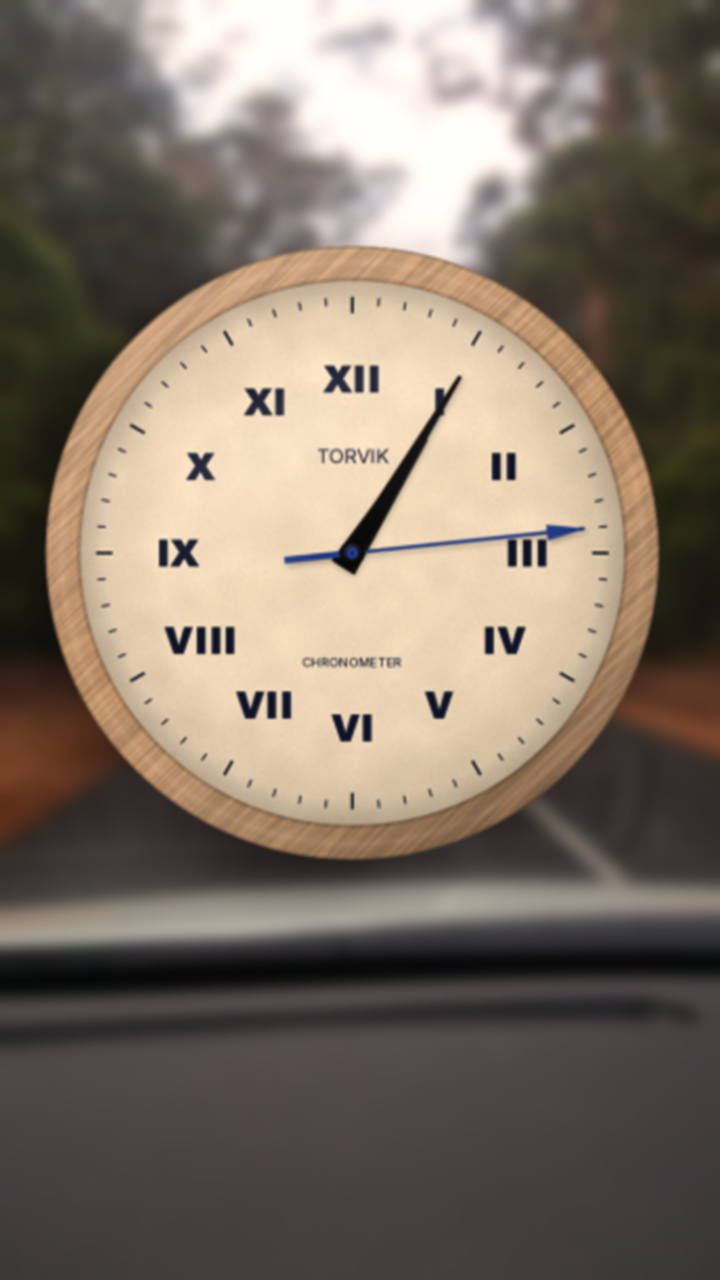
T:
1.05.14
